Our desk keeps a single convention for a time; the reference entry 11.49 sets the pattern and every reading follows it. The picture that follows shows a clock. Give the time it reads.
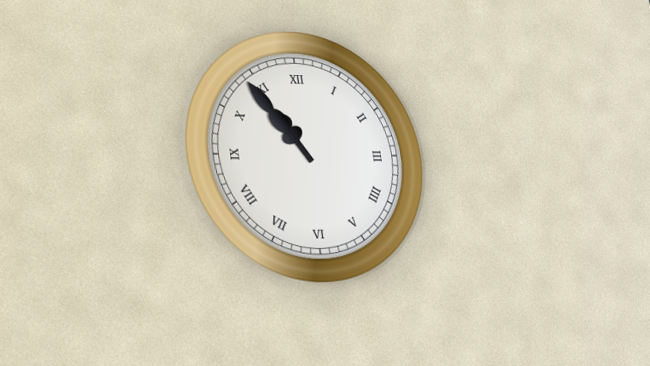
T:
10.54
